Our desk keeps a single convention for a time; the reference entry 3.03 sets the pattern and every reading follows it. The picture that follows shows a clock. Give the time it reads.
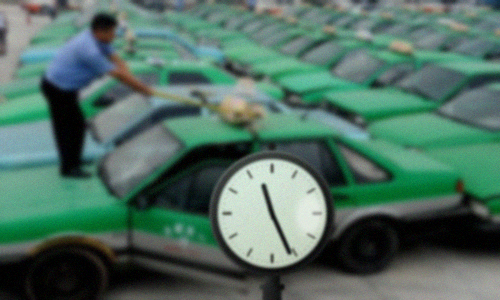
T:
11.26
